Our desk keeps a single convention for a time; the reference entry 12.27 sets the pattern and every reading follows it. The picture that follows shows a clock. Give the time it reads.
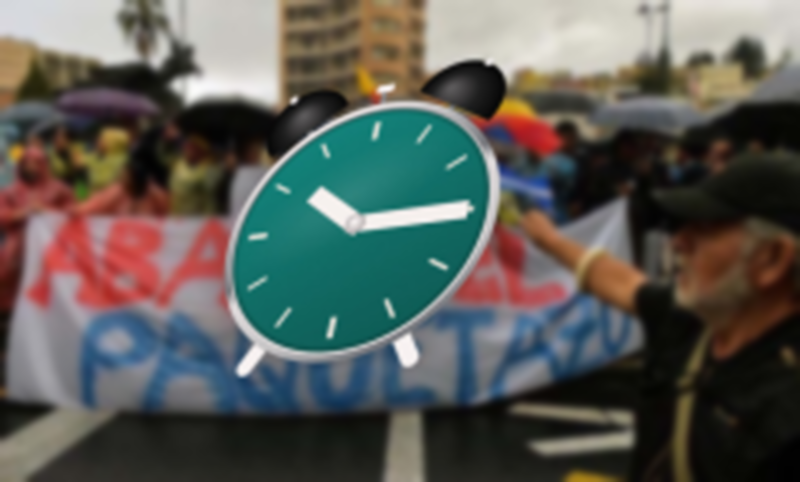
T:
10.15
